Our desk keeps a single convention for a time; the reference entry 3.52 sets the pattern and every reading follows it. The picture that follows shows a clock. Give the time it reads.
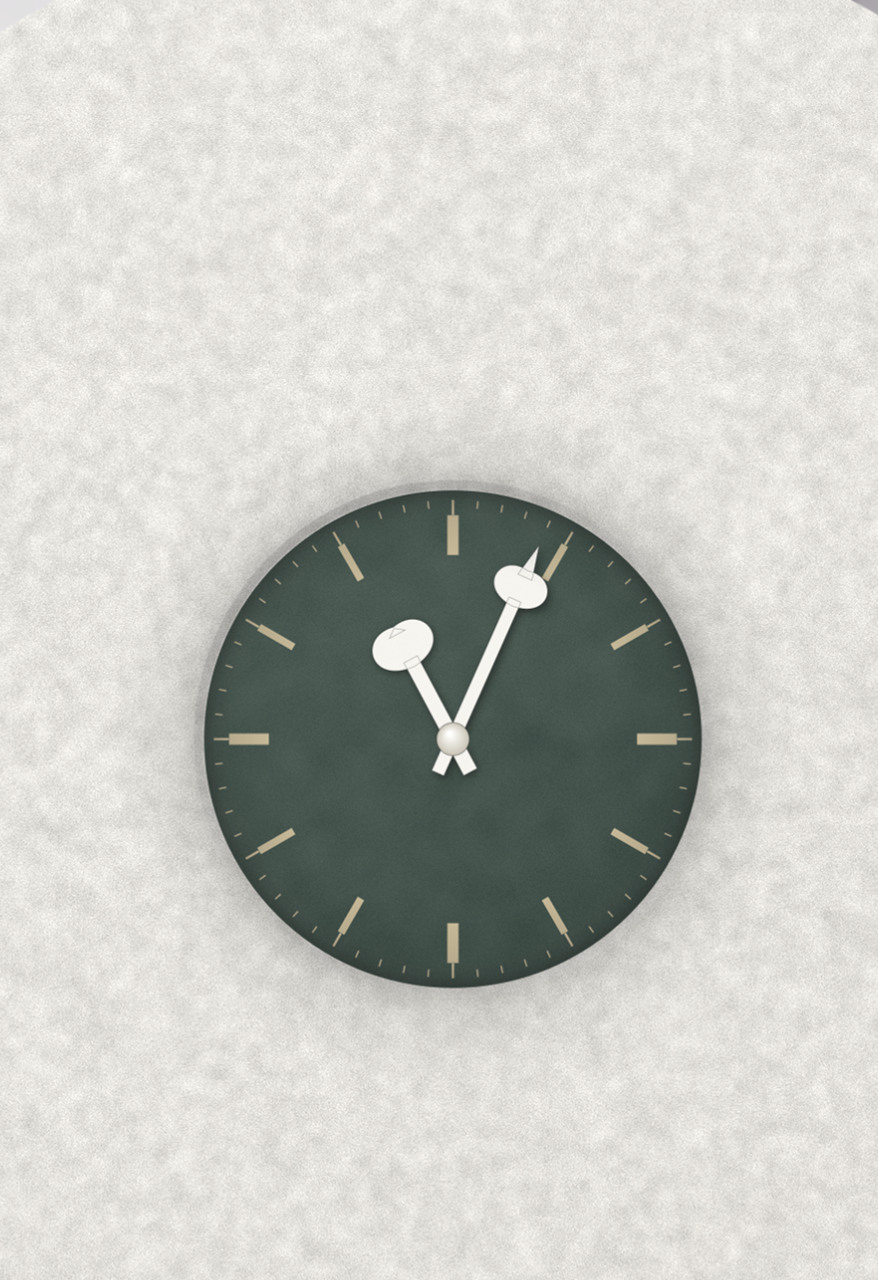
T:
11.04
